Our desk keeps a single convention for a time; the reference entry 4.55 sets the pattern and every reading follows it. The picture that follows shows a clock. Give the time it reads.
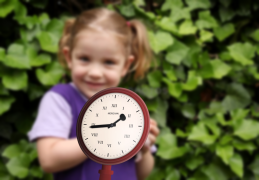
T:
1.44
